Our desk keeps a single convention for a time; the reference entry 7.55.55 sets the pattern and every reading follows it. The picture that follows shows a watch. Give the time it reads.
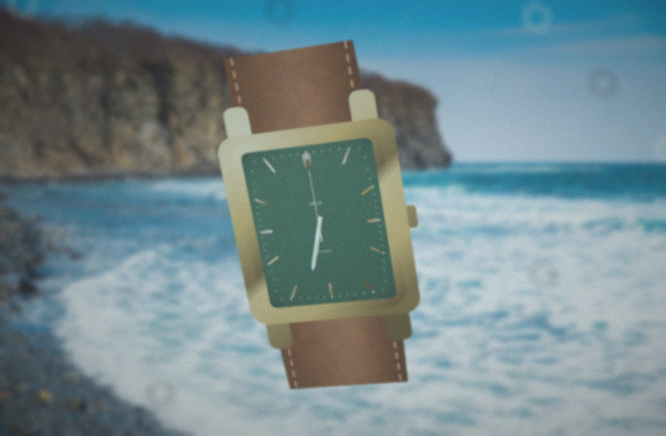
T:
6.33.00
